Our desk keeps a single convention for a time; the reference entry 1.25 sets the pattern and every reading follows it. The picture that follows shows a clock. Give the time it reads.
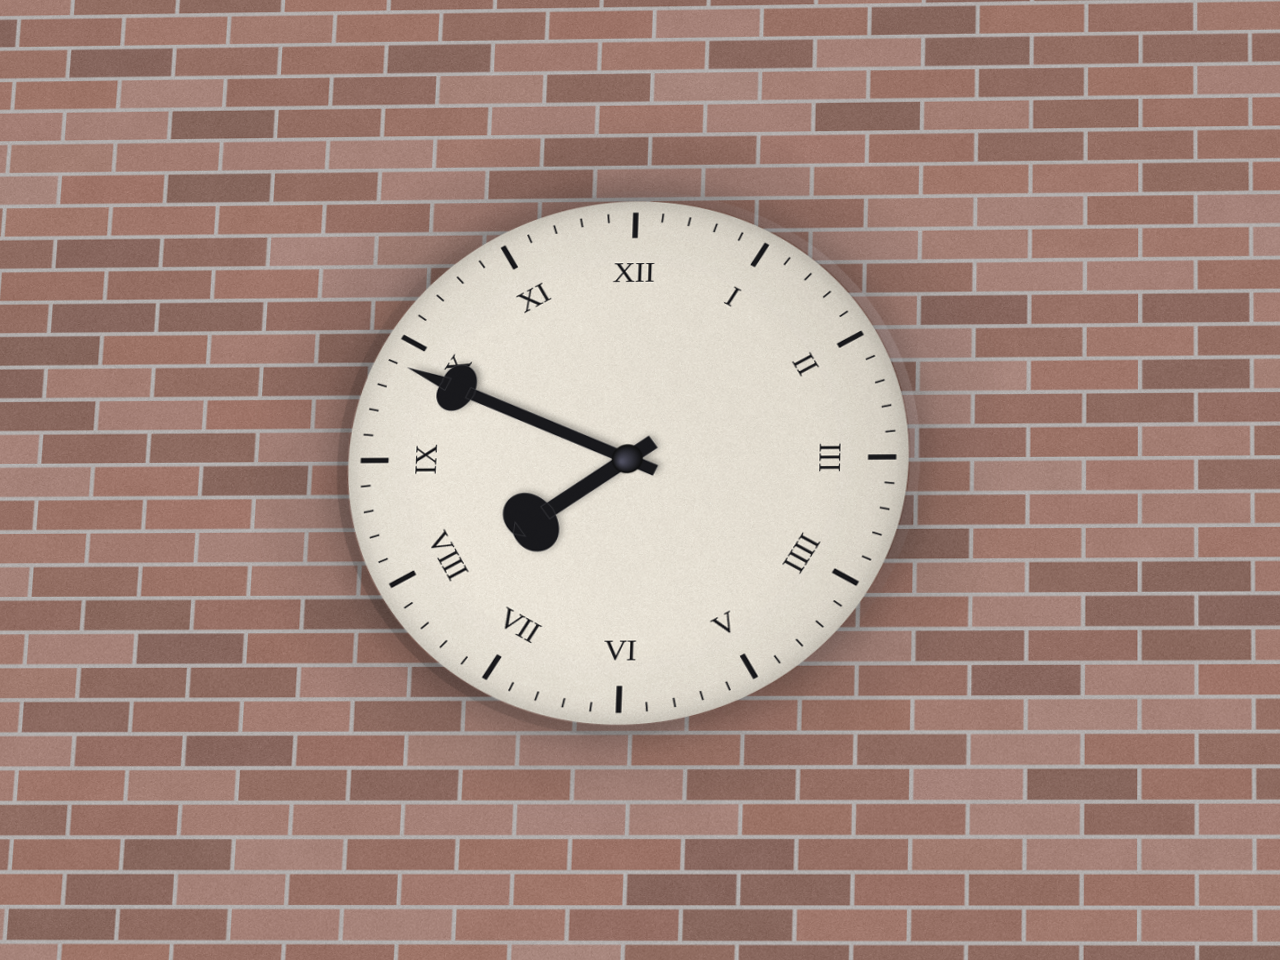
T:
7.49
